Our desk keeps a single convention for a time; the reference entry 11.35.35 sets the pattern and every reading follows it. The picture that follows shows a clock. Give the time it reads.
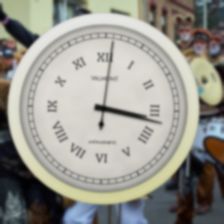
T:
3.17.01
